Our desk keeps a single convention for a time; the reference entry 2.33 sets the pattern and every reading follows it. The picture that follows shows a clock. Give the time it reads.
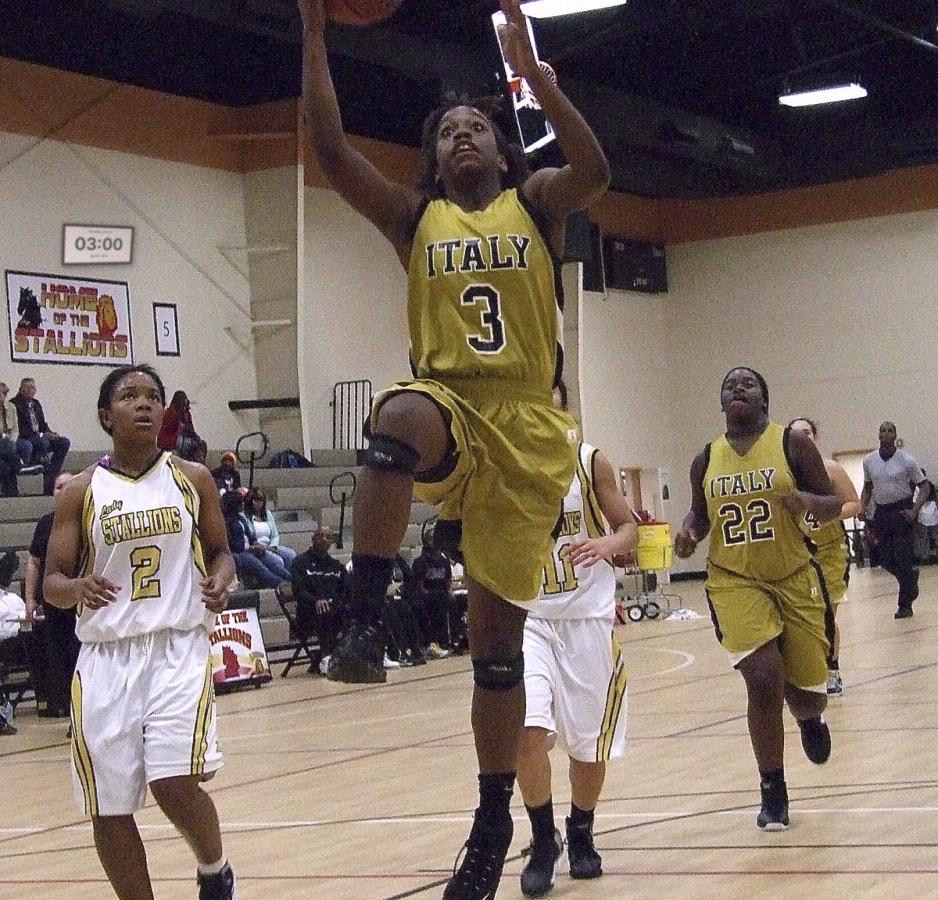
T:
3.00
